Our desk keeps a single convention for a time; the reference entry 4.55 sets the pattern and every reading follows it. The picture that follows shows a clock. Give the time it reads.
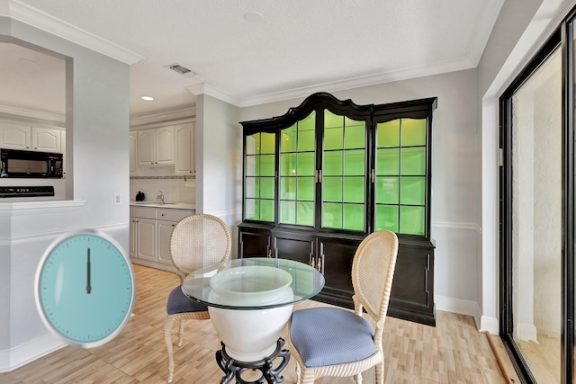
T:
12.00
